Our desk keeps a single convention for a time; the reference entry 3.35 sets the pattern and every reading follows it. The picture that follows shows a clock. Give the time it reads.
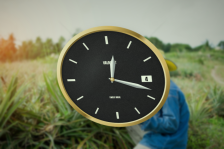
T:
12.18
